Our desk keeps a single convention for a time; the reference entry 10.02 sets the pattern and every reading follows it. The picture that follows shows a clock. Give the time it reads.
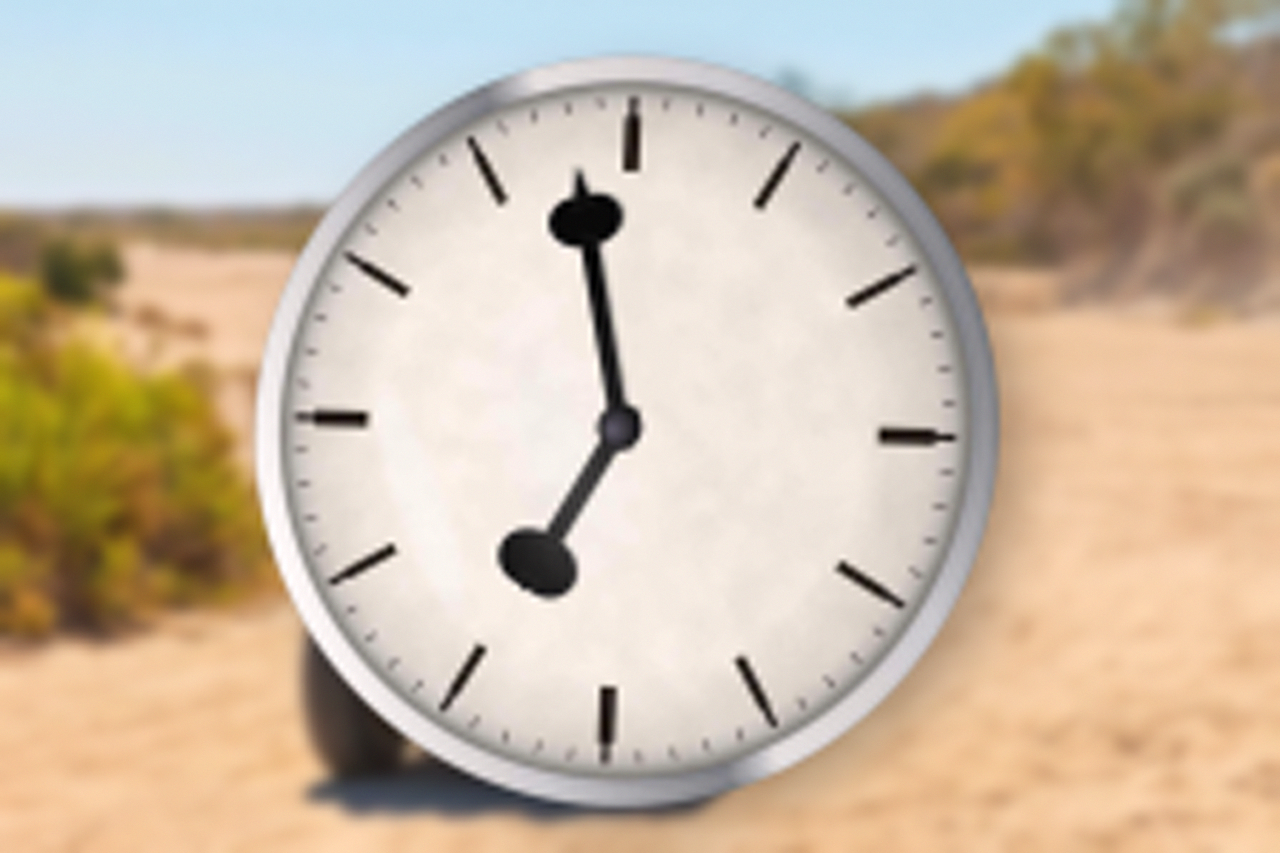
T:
6.58
